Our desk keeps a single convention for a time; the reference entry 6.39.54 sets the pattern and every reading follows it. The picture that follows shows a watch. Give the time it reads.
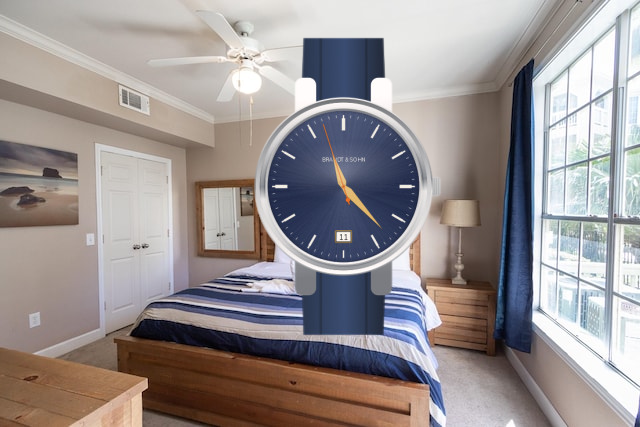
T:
11.22.57
